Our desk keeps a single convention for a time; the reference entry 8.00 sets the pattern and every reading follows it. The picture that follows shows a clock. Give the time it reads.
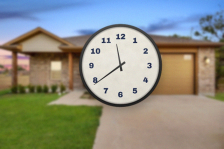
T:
11.39
